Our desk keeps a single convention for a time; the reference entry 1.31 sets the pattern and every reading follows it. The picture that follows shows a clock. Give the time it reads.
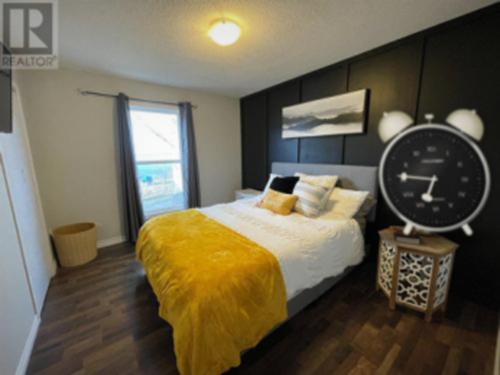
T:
6.46
